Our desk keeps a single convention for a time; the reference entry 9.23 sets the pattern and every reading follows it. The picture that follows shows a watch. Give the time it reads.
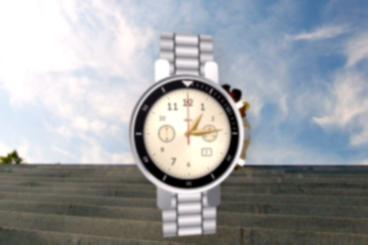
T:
1.14
